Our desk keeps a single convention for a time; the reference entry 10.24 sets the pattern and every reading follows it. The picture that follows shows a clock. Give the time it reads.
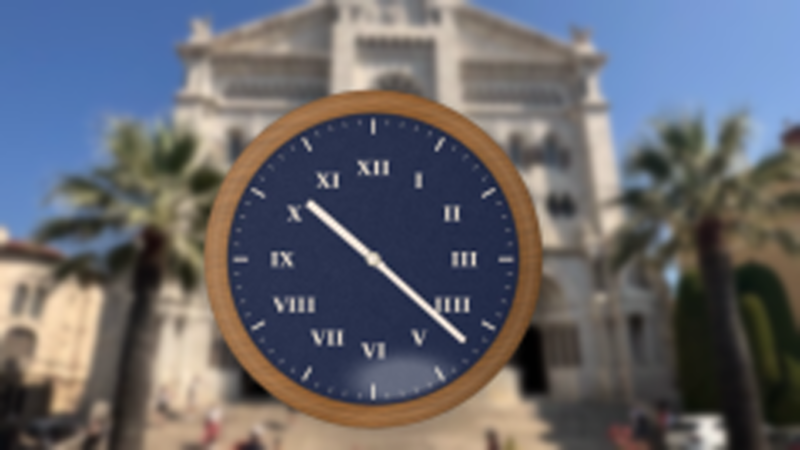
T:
10.22
